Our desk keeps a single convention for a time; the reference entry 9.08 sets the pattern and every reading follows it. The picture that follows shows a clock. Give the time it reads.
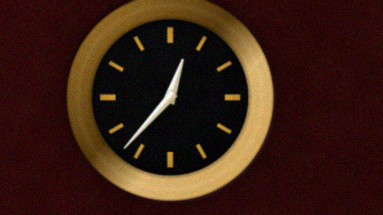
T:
12.37
